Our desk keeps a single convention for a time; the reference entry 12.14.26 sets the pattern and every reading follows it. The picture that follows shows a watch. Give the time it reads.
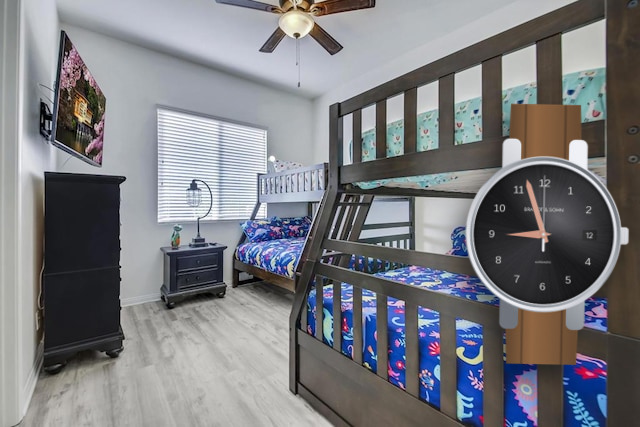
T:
8.57.00
